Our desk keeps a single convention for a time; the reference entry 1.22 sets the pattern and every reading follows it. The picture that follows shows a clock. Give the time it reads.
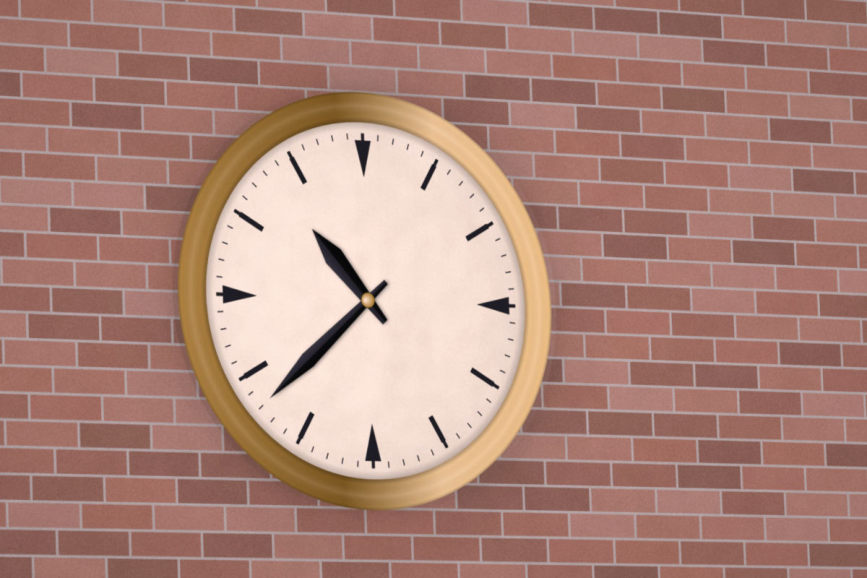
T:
10.38
